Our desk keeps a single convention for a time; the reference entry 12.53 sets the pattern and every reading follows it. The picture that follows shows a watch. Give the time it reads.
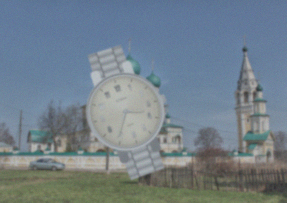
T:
3.36
